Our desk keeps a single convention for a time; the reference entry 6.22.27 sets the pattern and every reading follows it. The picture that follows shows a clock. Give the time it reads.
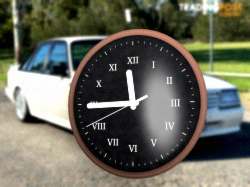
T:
11.44.41
